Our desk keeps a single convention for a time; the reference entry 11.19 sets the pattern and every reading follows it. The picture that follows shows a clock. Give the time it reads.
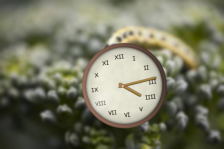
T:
4.14
